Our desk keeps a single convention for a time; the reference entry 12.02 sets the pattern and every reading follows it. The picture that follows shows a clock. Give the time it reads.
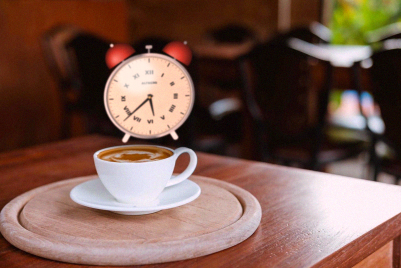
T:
5.38
